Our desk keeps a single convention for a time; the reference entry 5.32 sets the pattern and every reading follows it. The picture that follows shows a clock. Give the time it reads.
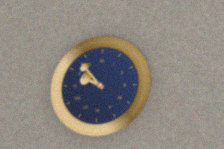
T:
9.53
